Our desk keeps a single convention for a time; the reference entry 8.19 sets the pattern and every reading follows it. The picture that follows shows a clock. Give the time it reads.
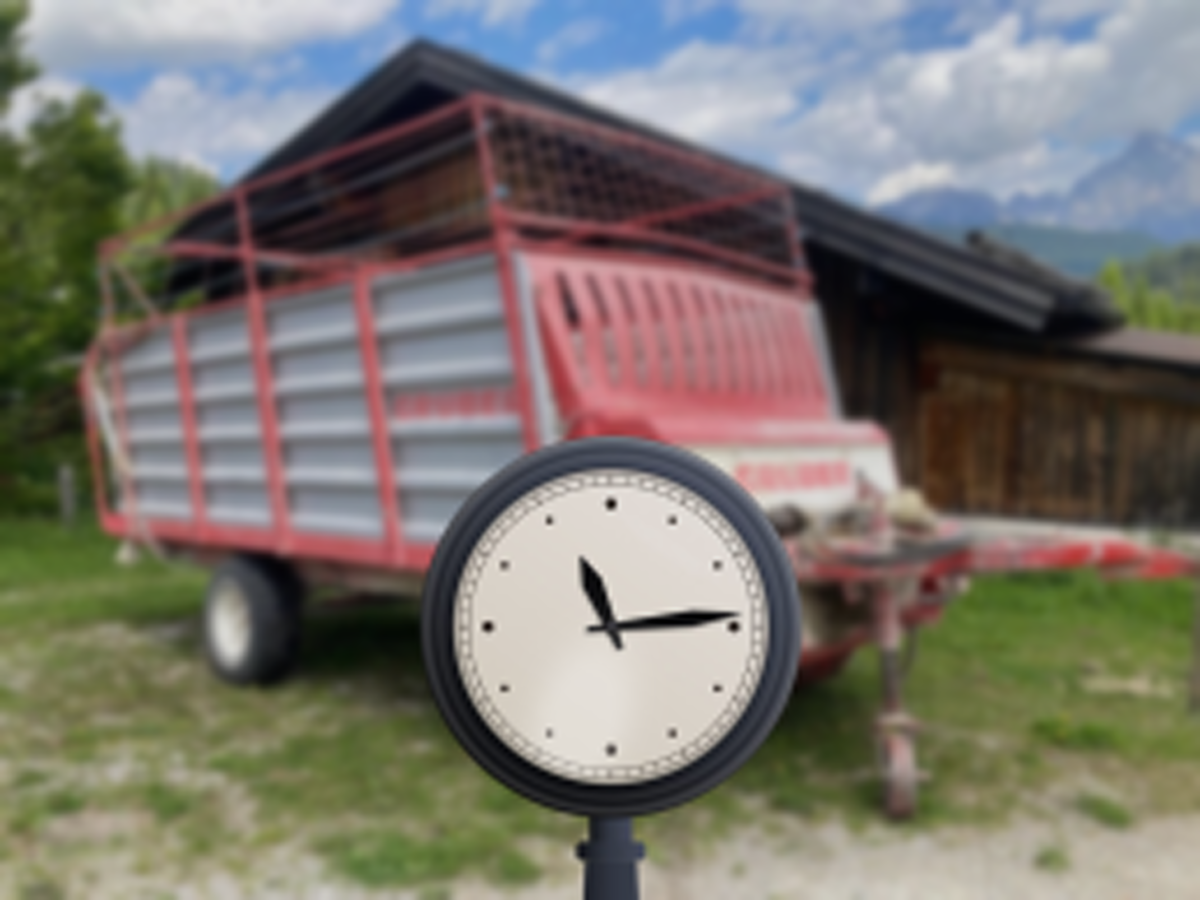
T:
11.14
